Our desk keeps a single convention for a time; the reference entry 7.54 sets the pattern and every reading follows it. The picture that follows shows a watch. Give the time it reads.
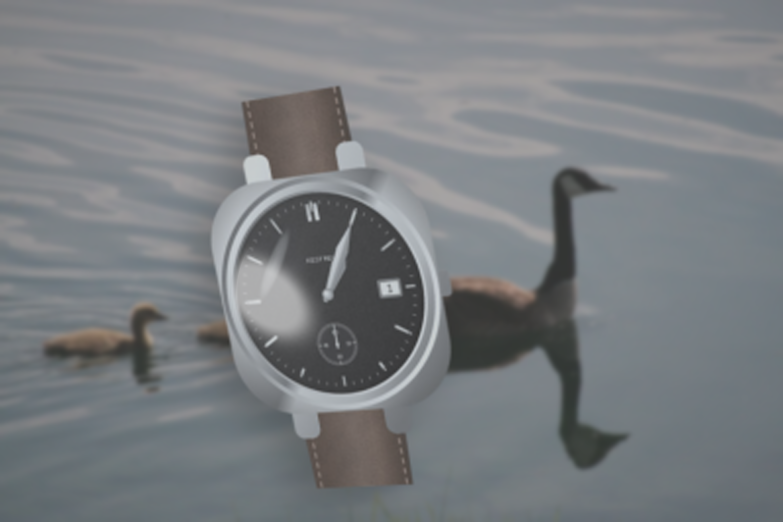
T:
1.05
